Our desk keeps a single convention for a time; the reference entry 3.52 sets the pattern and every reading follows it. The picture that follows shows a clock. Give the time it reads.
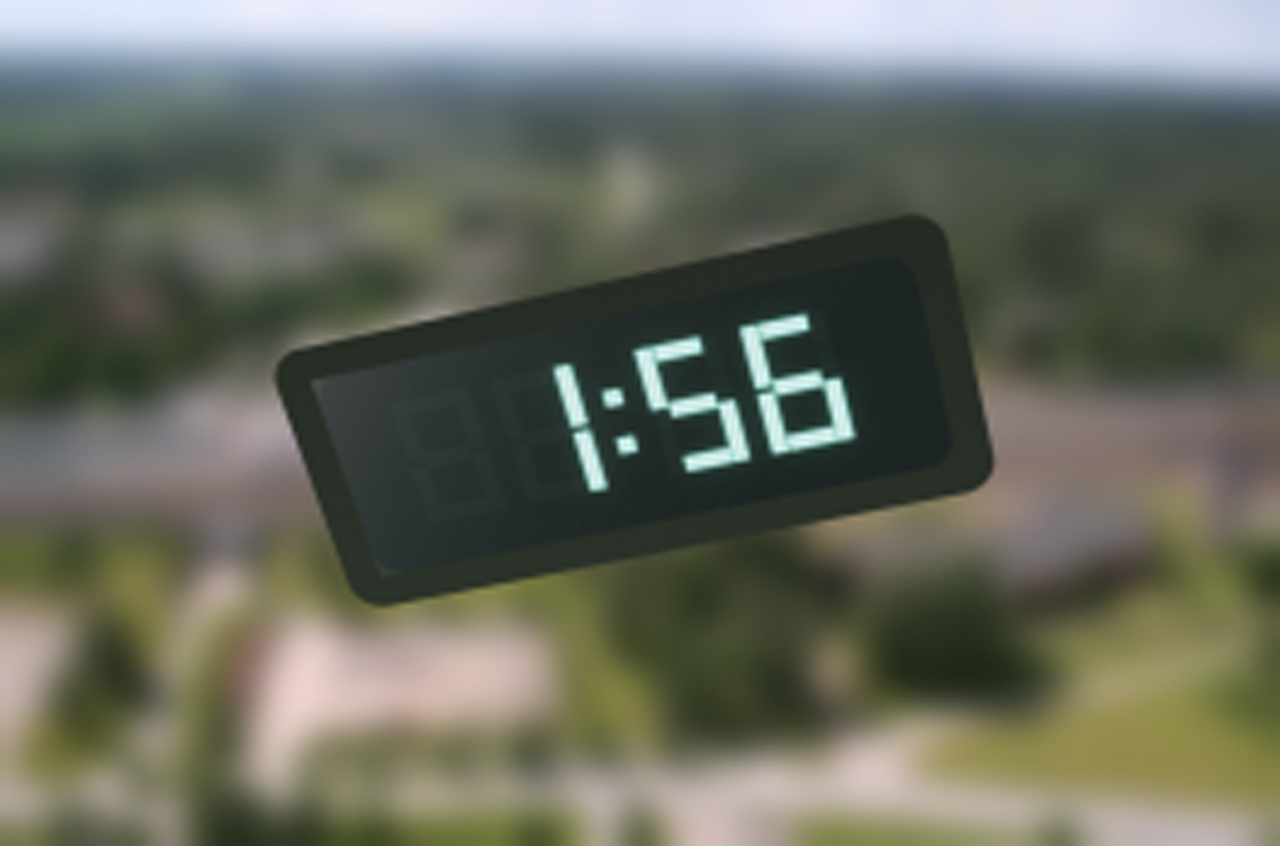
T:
1.56
